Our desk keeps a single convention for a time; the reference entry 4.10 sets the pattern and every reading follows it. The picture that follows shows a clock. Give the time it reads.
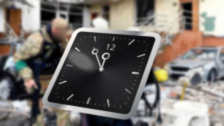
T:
11.54
